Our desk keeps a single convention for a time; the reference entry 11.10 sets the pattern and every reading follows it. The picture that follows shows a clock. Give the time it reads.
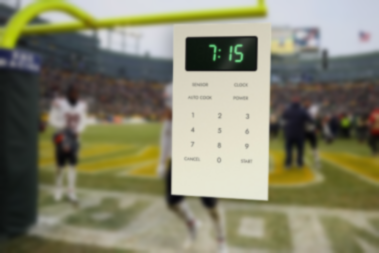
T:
7.15
